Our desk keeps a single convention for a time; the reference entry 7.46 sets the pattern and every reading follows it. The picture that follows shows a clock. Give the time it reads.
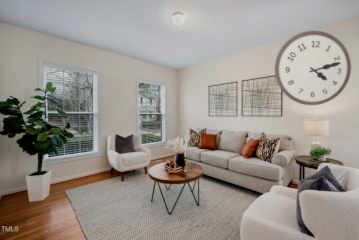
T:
4.12
